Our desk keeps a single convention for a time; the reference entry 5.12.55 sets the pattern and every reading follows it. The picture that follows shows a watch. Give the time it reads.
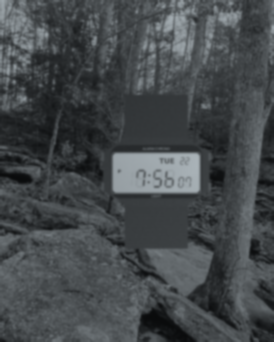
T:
7.56.07
